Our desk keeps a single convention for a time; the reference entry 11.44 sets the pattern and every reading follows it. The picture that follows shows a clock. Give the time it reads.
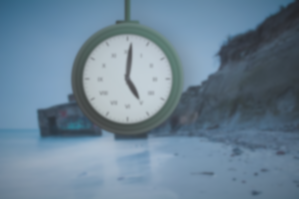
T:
5.01
